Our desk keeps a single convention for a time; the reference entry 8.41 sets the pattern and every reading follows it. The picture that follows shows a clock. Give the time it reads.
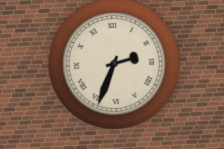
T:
2.34
